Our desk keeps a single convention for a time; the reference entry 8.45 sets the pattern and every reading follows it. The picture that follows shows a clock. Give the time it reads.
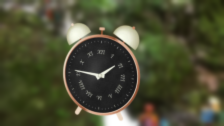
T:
1.46
